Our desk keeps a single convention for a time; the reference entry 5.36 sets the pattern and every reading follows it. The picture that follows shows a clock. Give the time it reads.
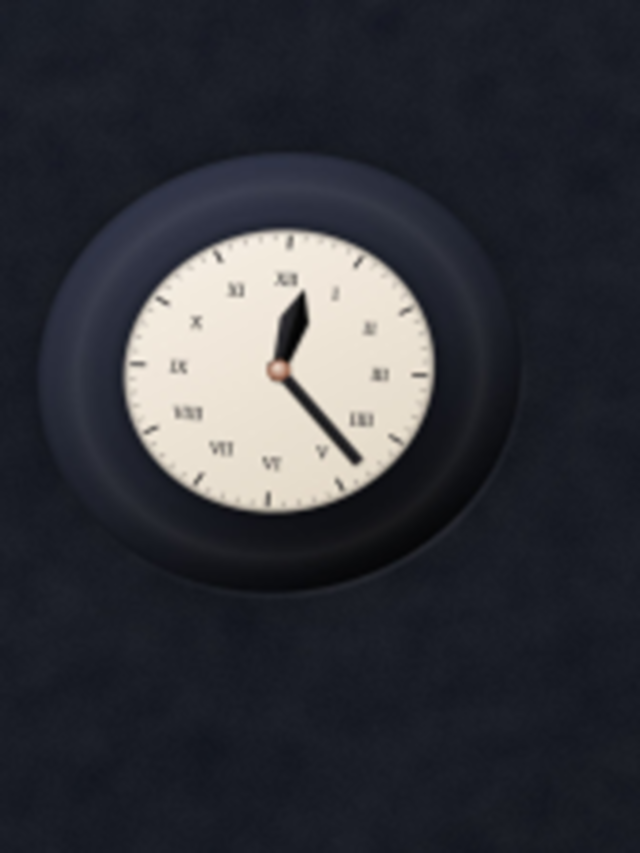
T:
12.23
